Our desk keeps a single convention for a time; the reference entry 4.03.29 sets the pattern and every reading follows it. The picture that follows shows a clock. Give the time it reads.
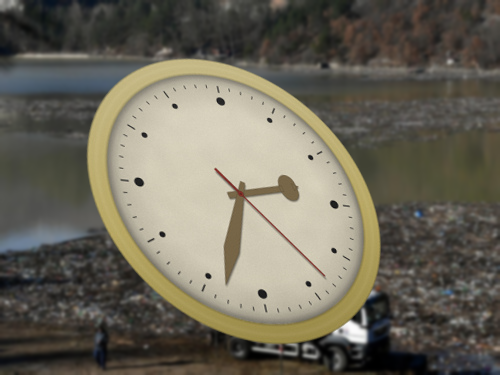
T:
2.33.23
